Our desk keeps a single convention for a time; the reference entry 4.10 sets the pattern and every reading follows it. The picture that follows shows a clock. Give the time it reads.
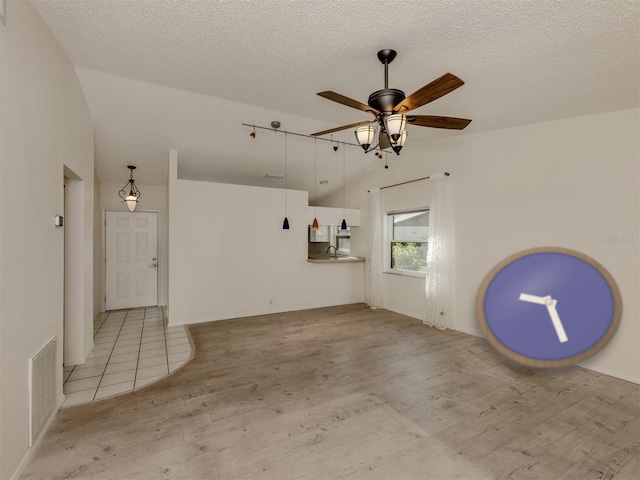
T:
9.27
